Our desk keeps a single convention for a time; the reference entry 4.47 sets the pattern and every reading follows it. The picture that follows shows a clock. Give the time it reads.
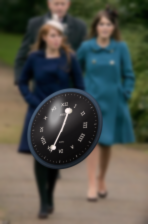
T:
12.34
